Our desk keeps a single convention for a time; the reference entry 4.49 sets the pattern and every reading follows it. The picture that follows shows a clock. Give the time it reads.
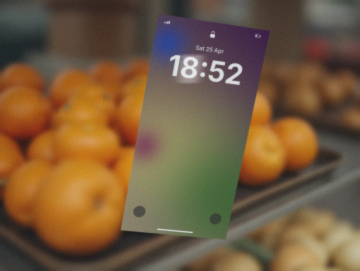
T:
18.52
